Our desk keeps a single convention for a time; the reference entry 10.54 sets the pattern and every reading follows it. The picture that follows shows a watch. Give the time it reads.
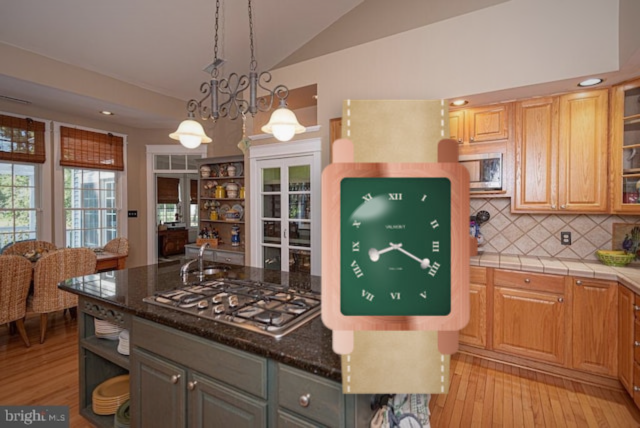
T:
8.20
